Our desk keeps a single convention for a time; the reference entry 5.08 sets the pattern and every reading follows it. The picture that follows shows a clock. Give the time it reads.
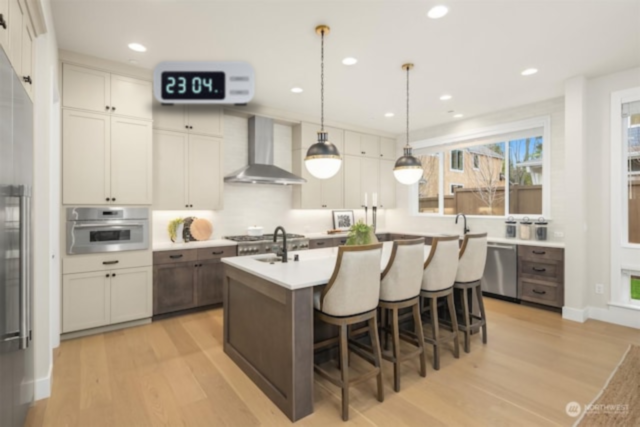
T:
23.04
